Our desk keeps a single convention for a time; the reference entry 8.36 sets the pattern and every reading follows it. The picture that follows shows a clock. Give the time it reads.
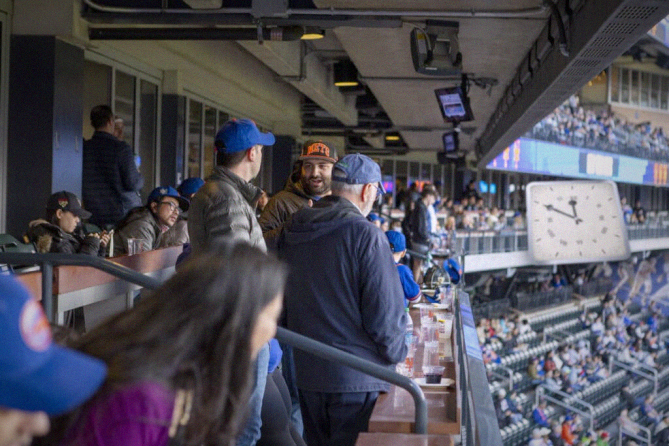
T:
11.50
